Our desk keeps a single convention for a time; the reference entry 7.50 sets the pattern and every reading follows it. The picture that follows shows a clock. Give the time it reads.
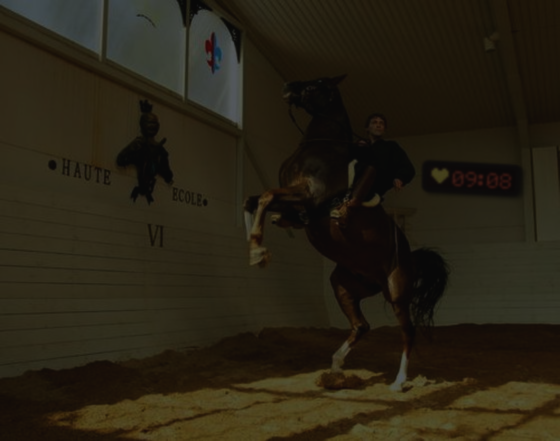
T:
9.08
